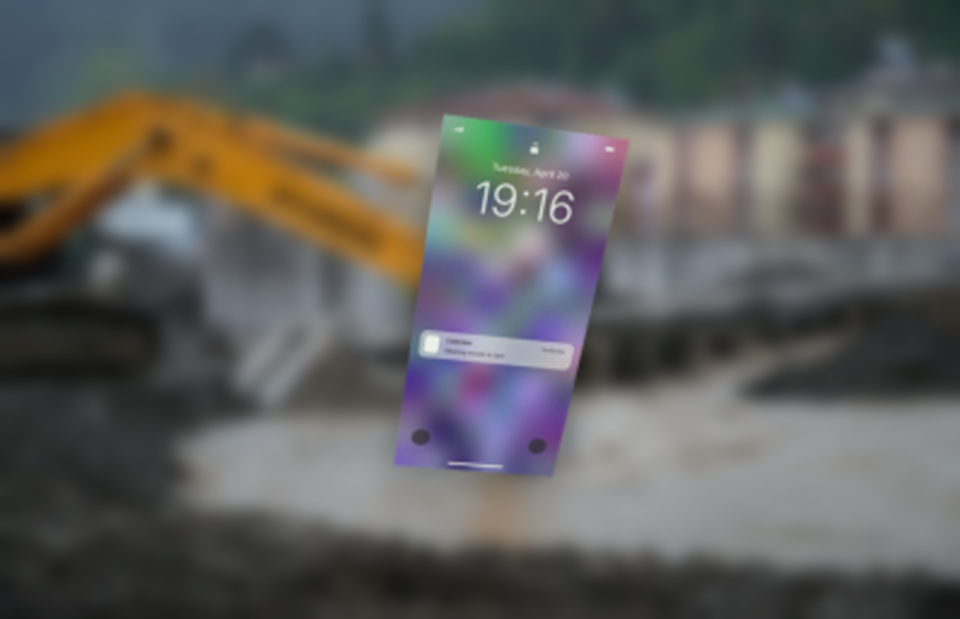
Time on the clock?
19:16
